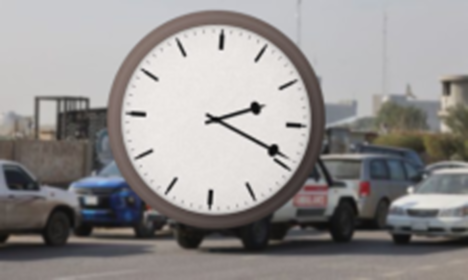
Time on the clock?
2:19
